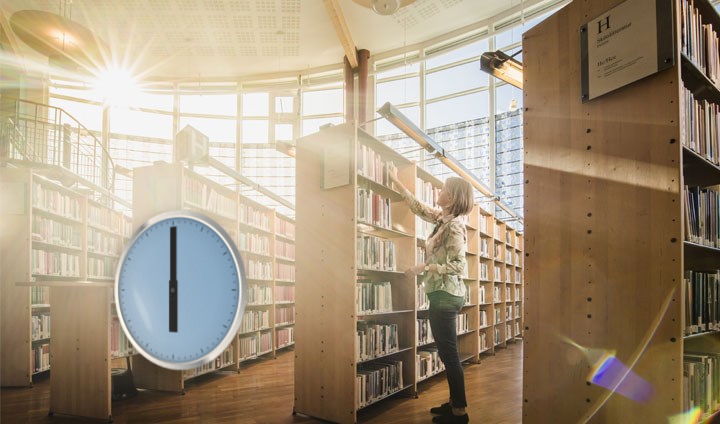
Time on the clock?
6:00
